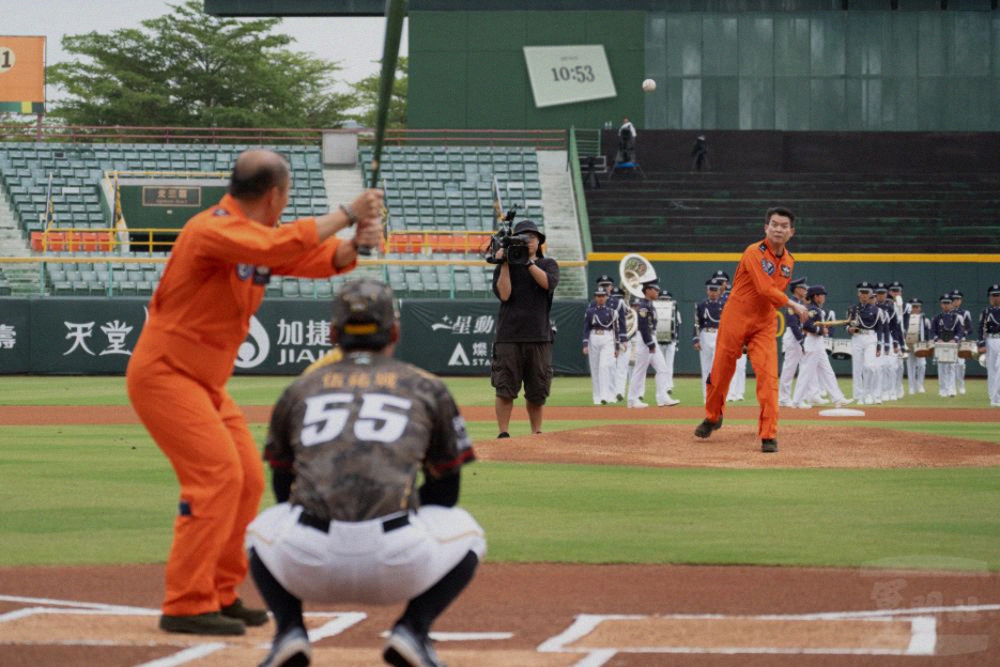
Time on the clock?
10:53
